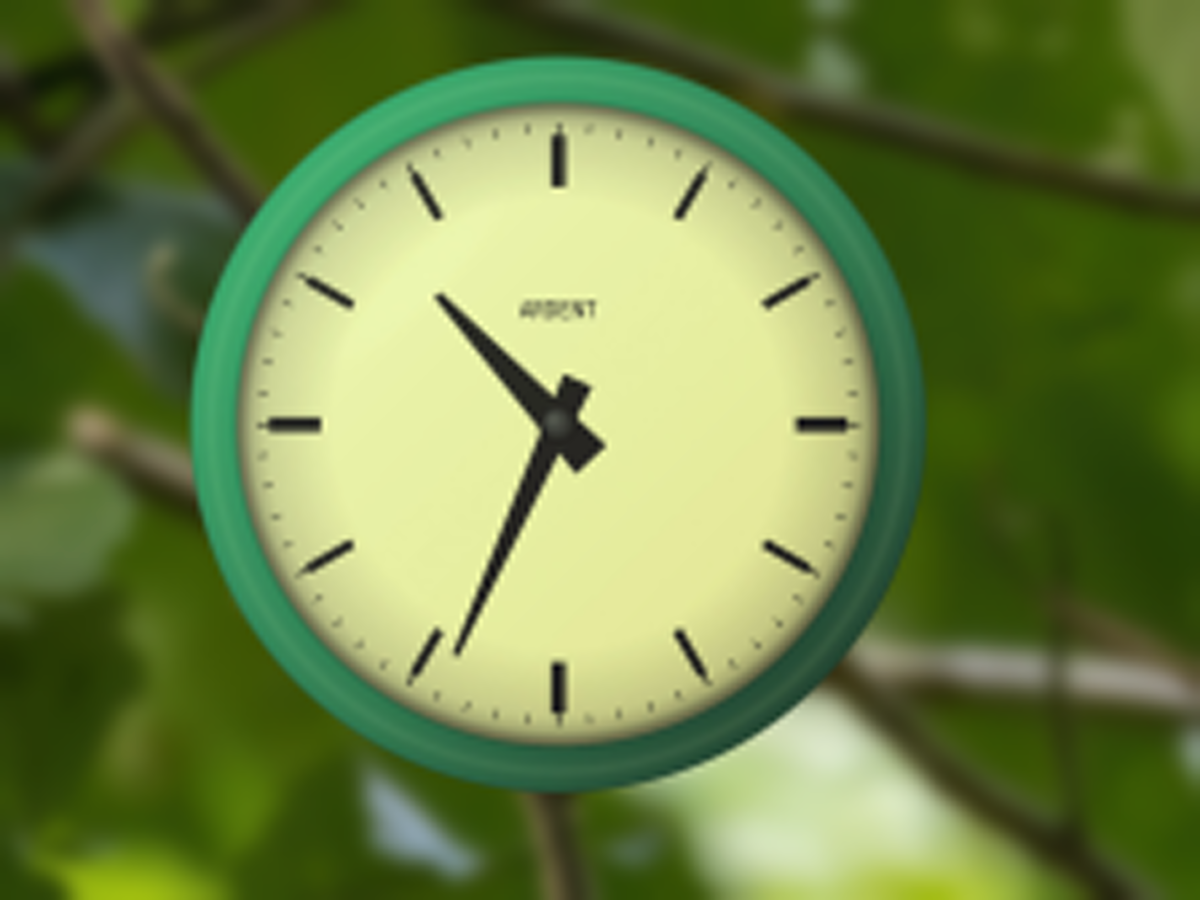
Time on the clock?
10:34
